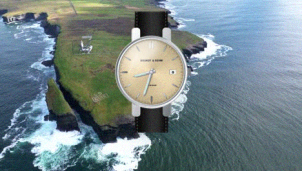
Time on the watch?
8:33
